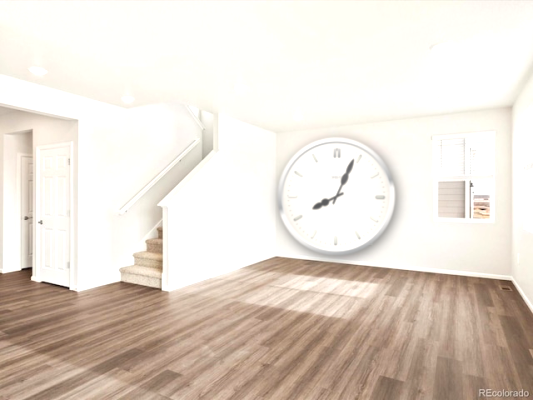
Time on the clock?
8:04
